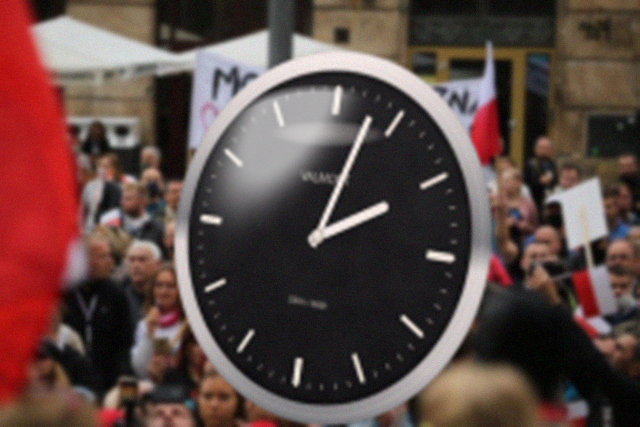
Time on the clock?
2:03
